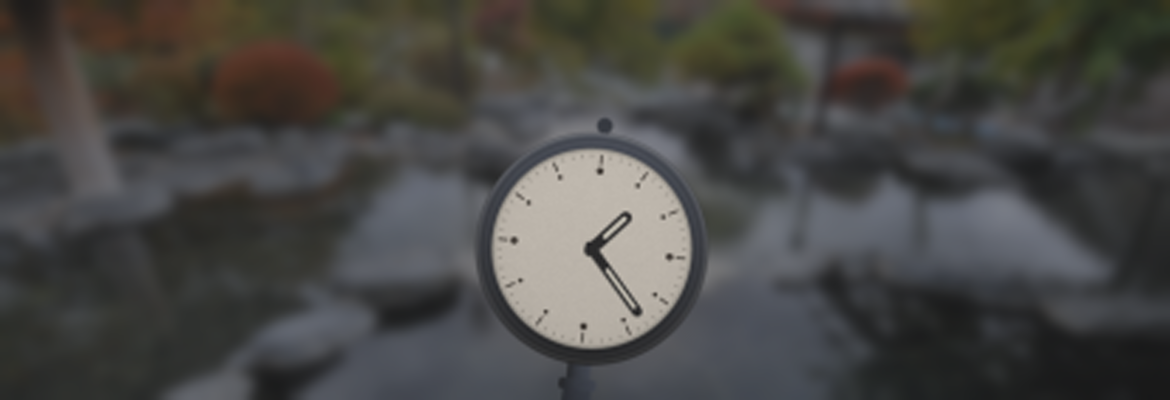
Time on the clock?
1:23
